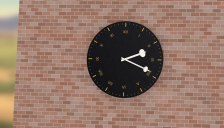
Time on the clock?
2:19
